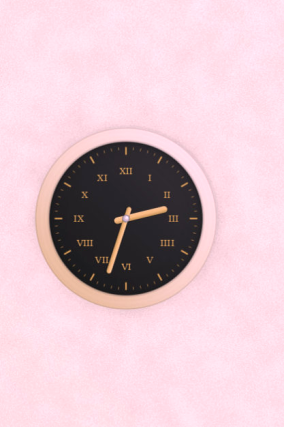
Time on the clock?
2:33
